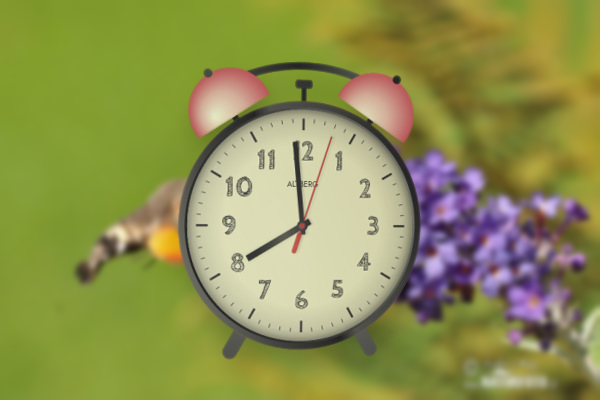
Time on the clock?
7:59:03
